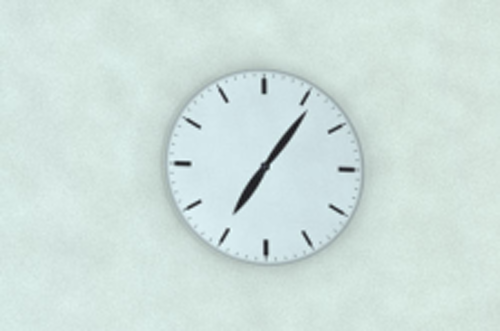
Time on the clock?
7:06
